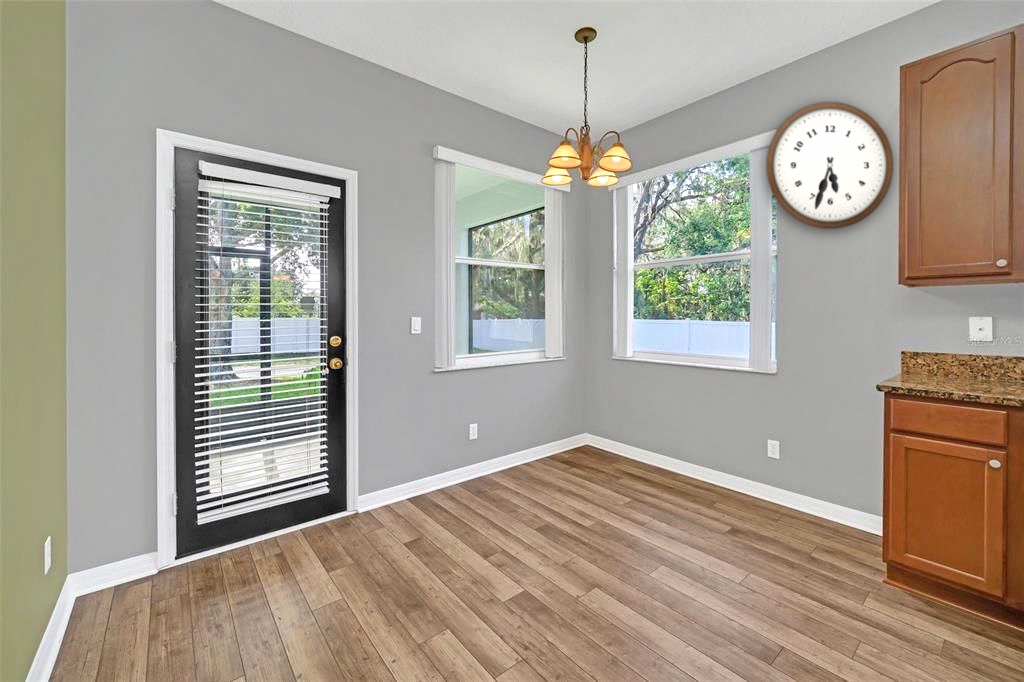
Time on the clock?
5:33
